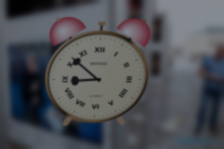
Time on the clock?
8:52
